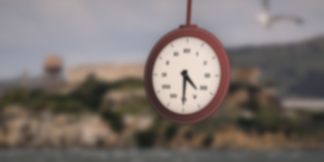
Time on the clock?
4:30
